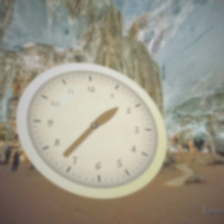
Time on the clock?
1:37
